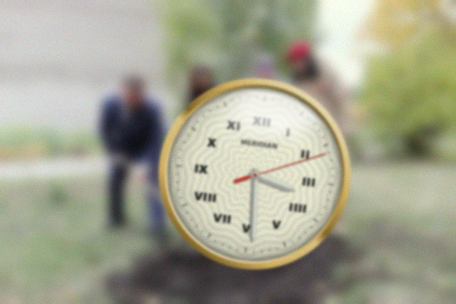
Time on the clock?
3:29:11
